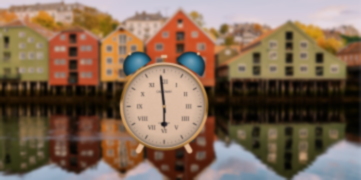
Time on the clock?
5:59
